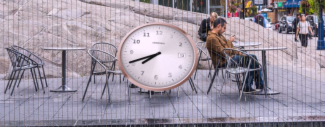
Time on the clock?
7:41
